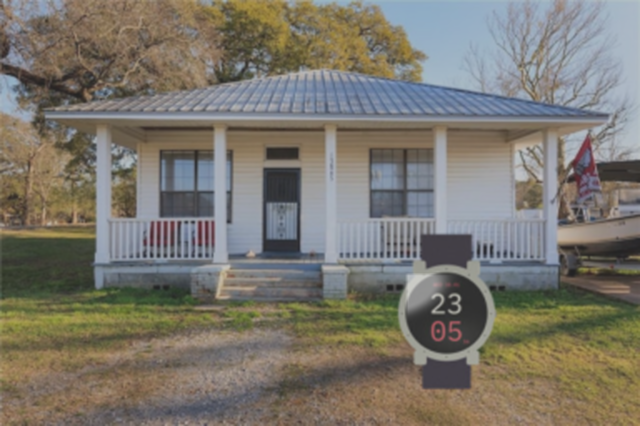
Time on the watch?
23:05
